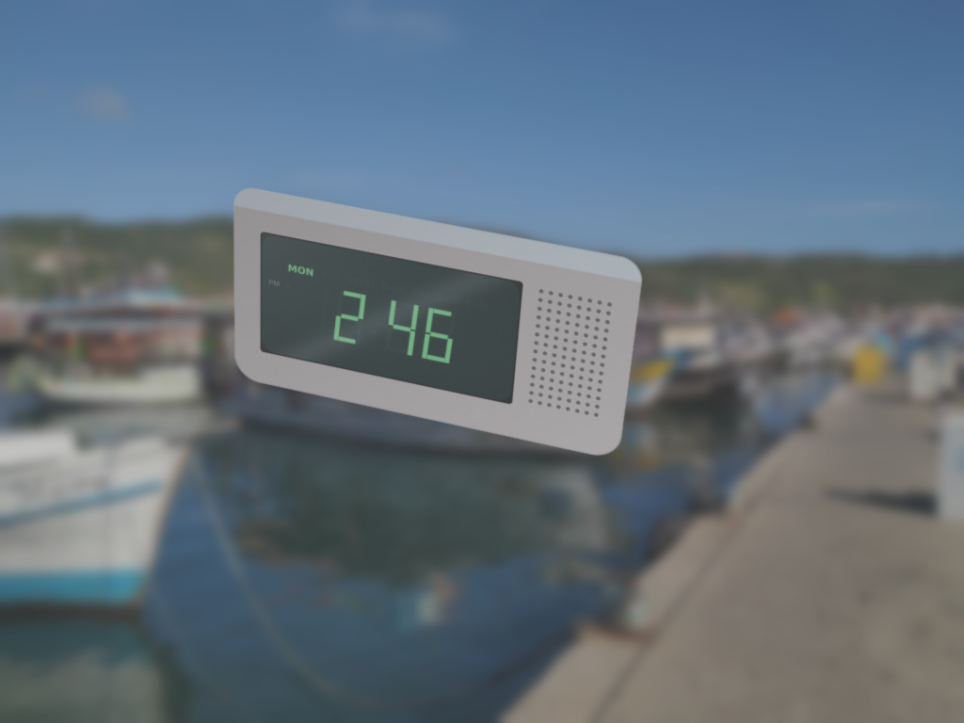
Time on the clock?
2:46
